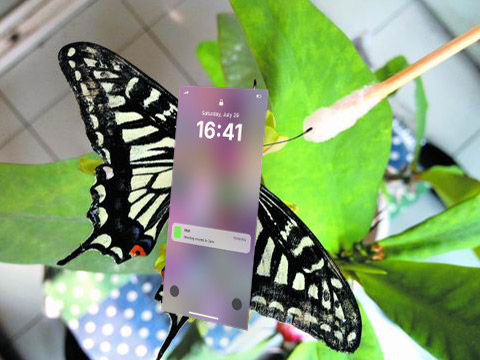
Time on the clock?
16:41
